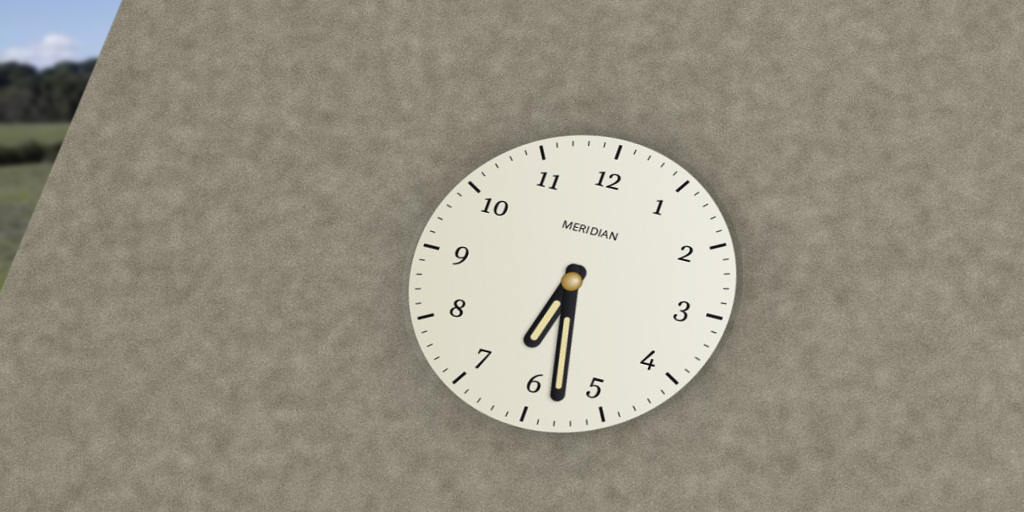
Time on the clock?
6:28
